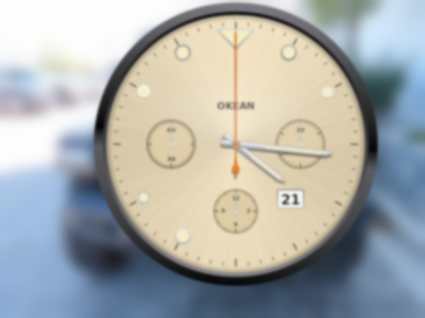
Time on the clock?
4:16
